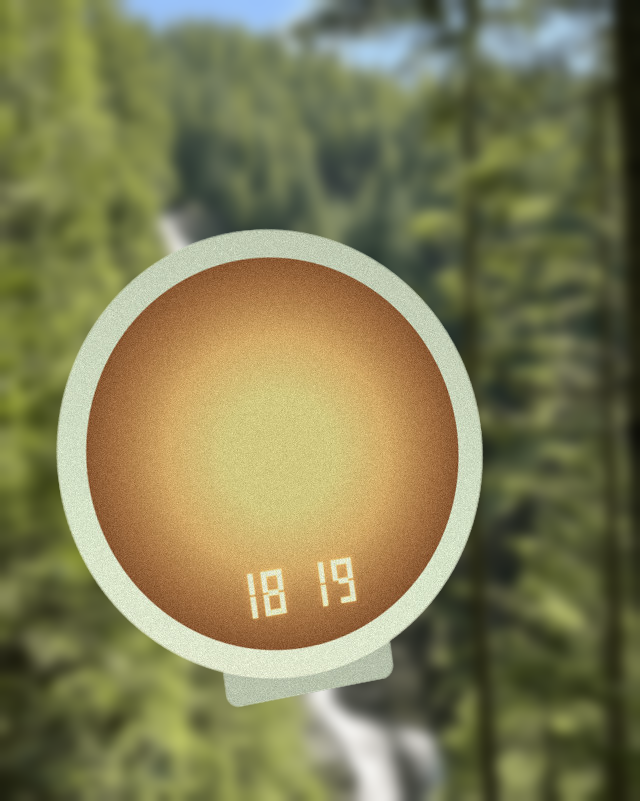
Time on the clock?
18:19
